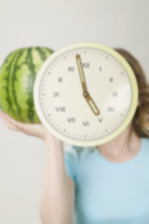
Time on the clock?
4:58
